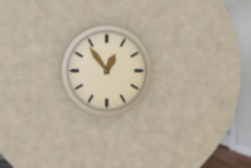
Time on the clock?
12:54
